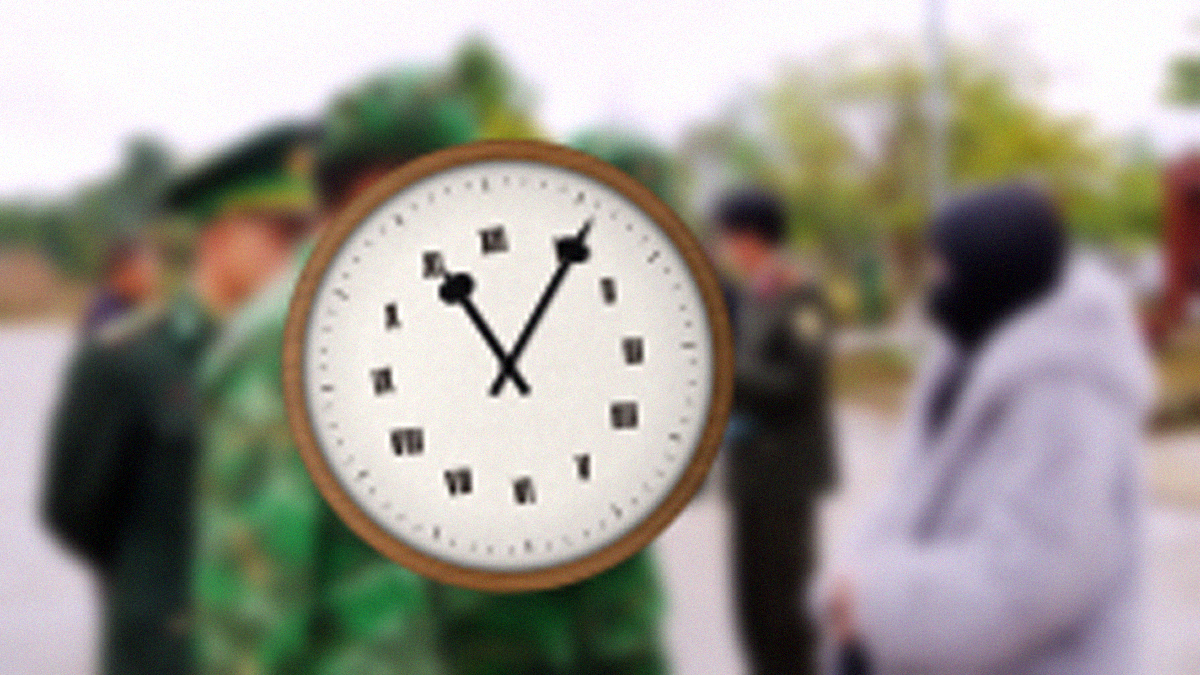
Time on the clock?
11:06
